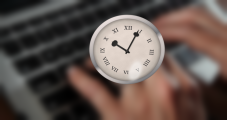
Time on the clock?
10:04
